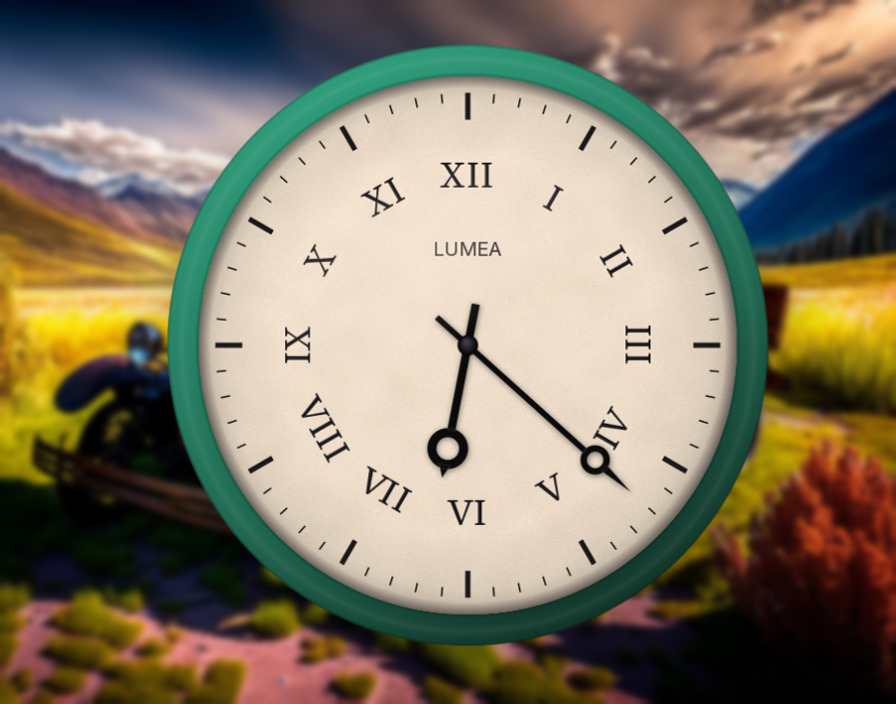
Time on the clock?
6:22
